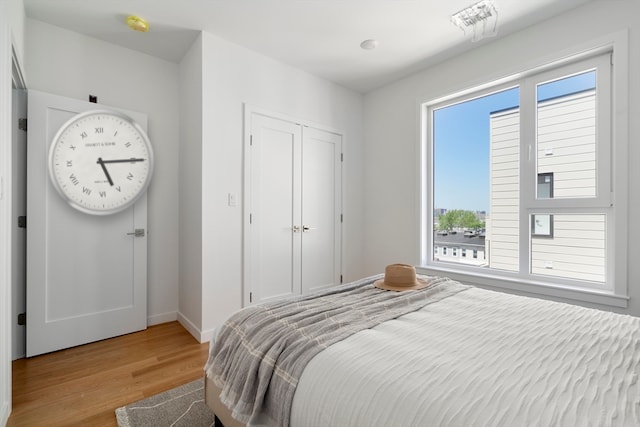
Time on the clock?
5:15
